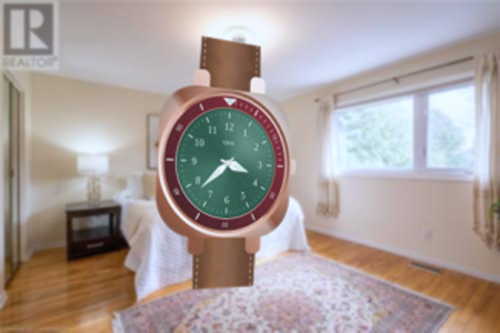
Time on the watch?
3:38
